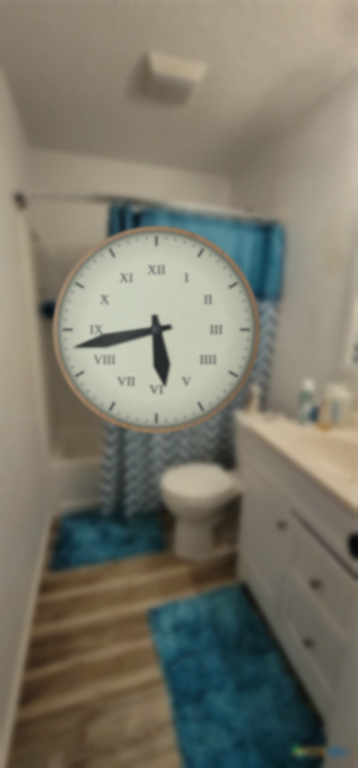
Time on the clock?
5:43
